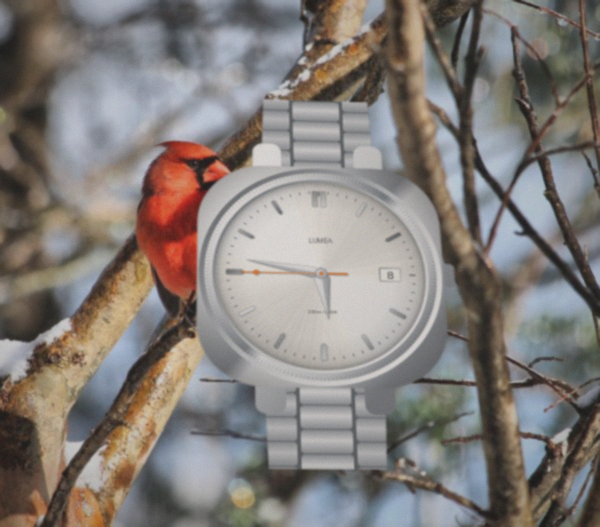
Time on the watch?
5:46:45
